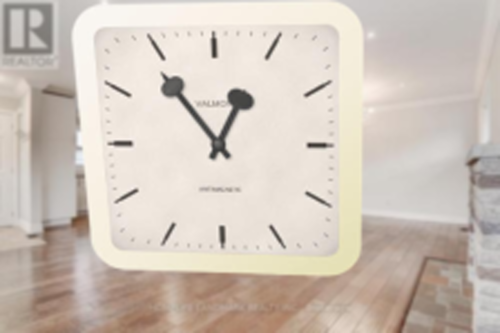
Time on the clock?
12:54
